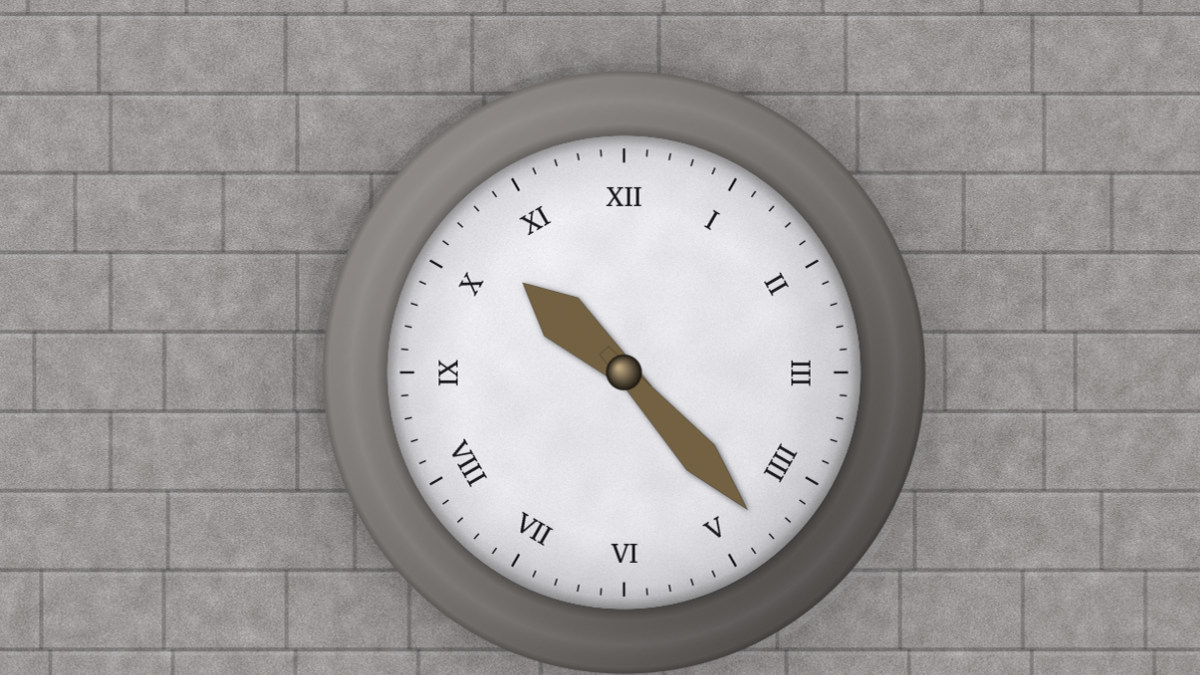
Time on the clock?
10:23
